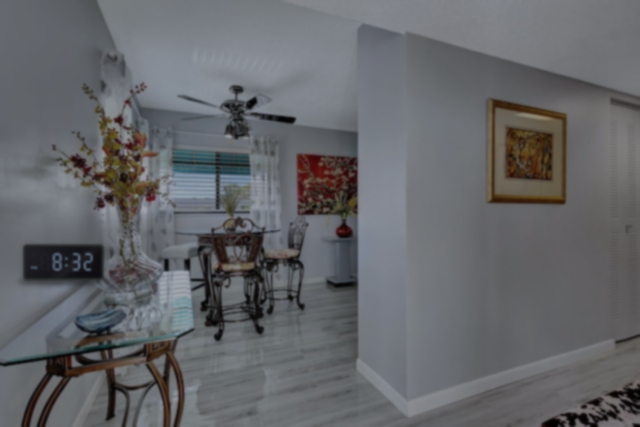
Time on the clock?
8:32
